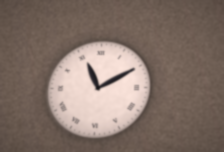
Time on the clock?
11:10
